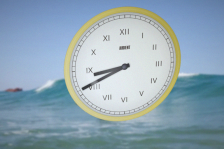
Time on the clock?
8:41
